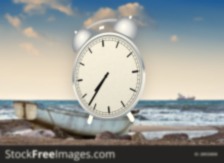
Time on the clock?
7:37
